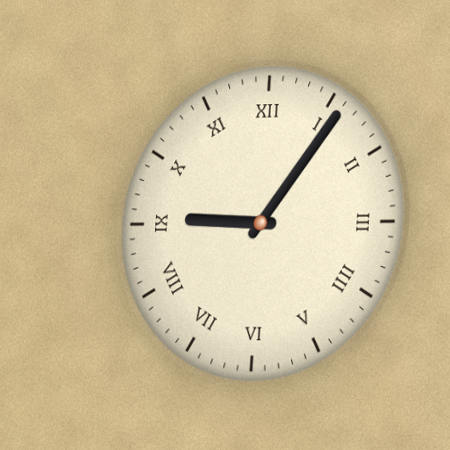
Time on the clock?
9:06
